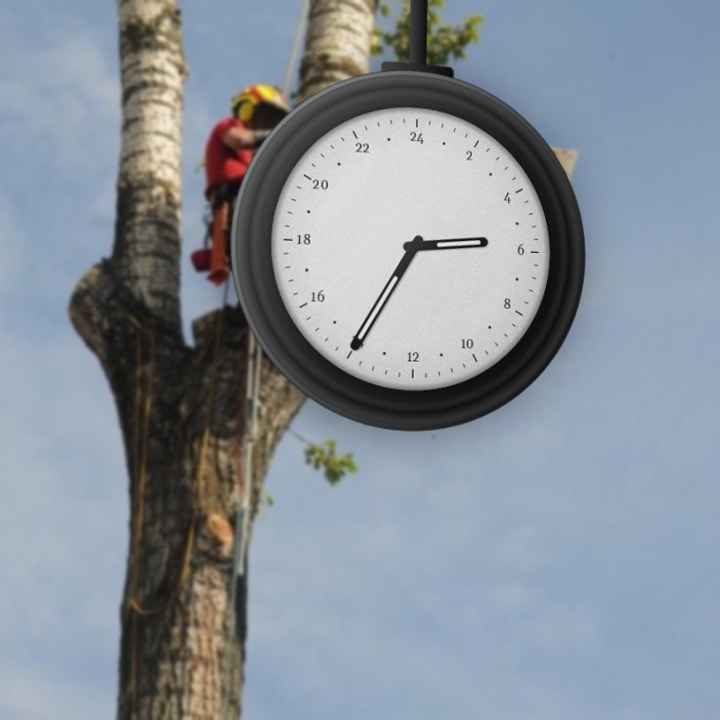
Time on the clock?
5:35
